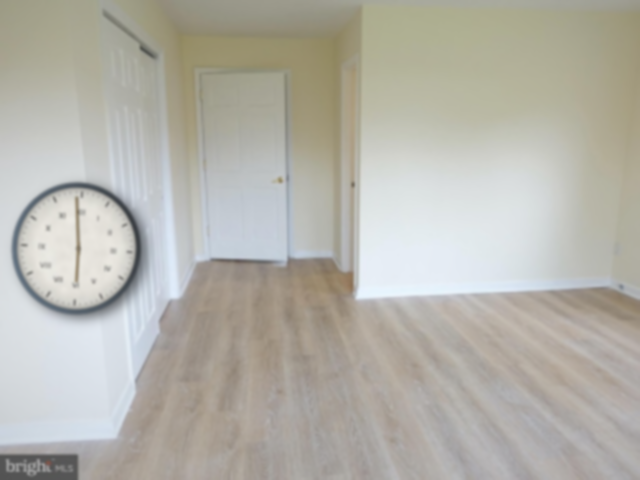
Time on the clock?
5:59
